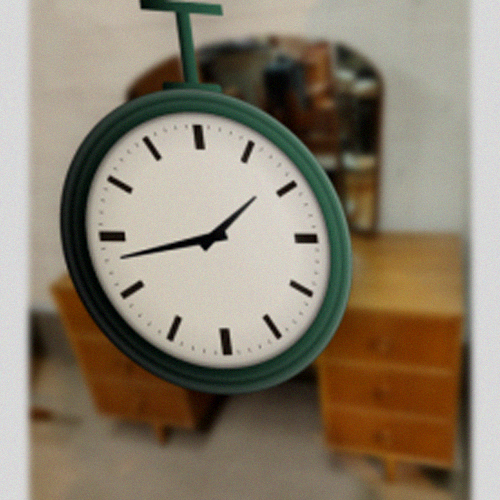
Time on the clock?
1:43
